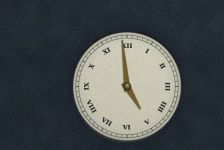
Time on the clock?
4:59
